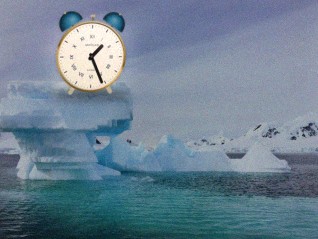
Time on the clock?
1:26
